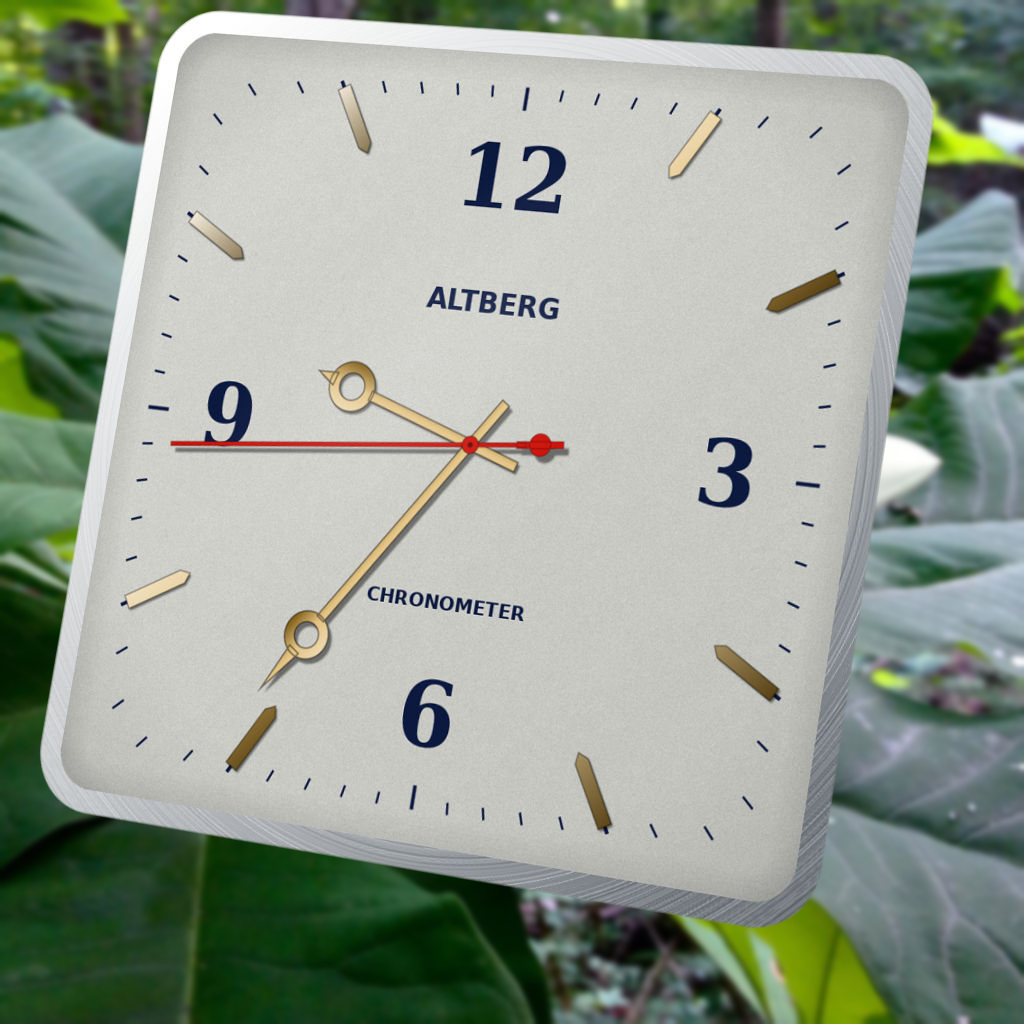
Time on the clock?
9:35:44
